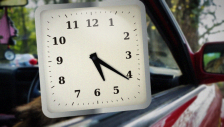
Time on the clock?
5:21
